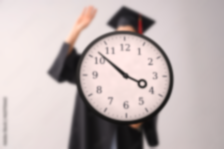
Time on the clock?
3:52
